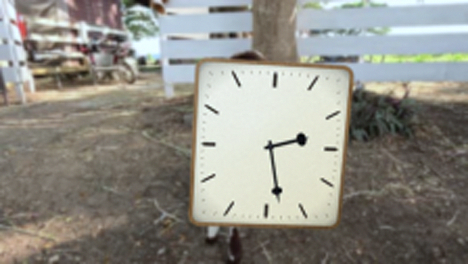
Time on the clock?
2:28
